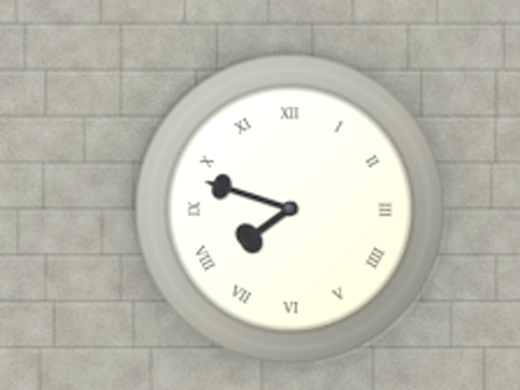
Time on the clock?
7:48
